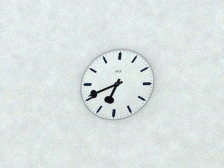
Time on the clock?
6:41
